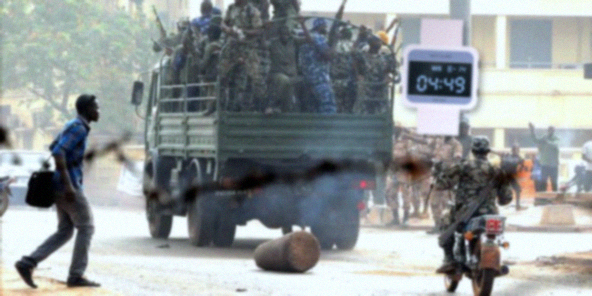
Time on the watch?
4:49
